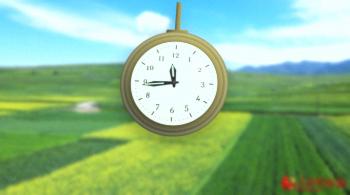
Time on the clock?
11:44
